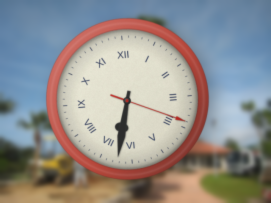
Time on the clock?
6:32:19
